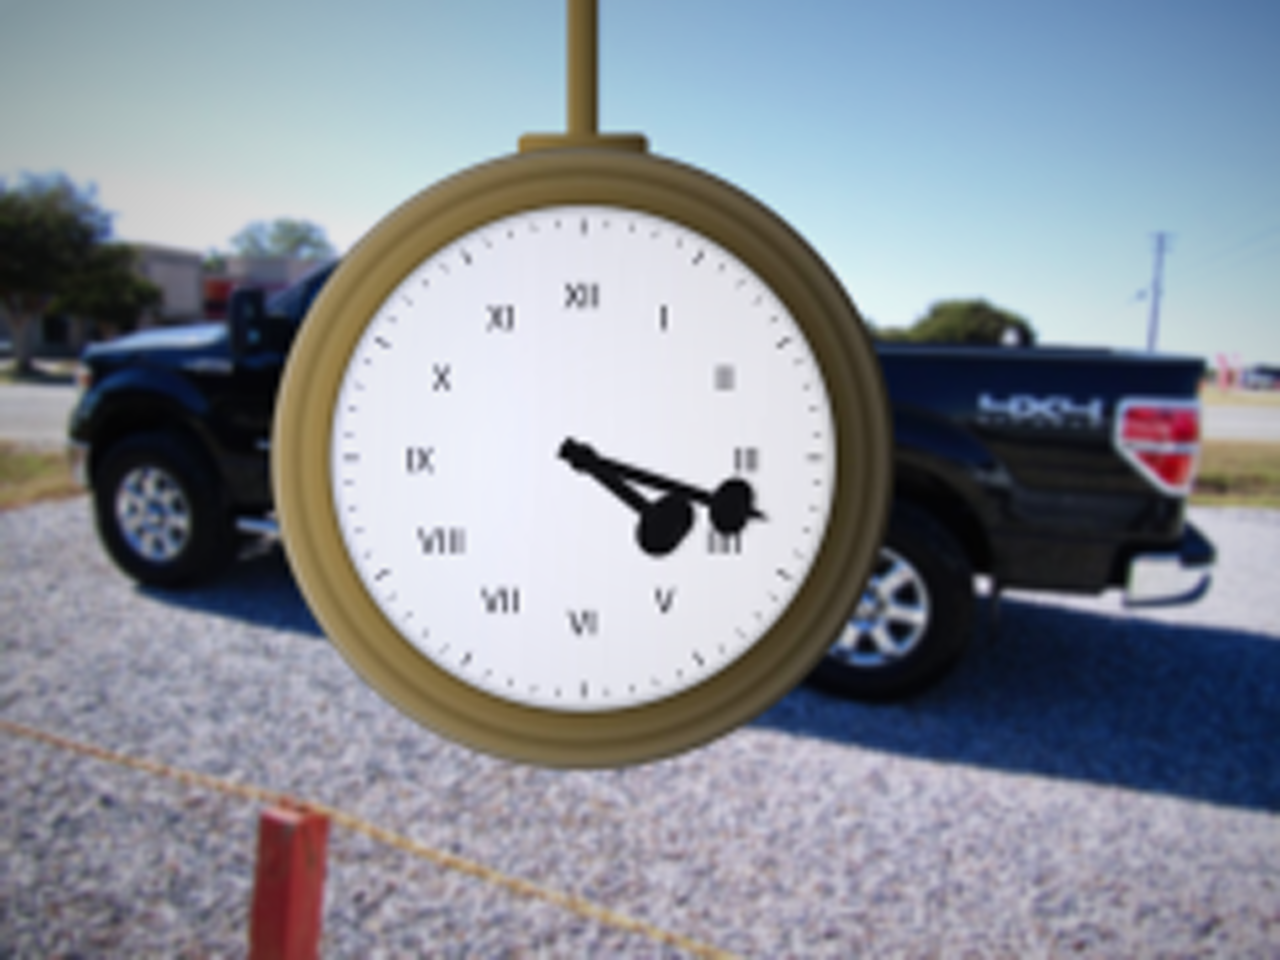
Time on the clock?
4:18
